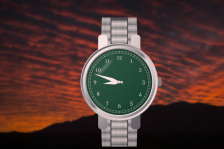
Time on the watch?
8:48
